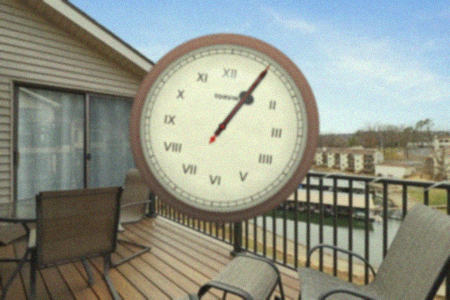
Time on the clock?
1:05:05
